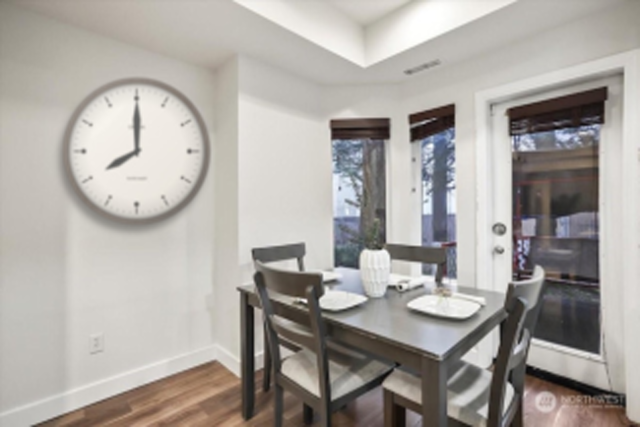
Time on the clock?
8:00
